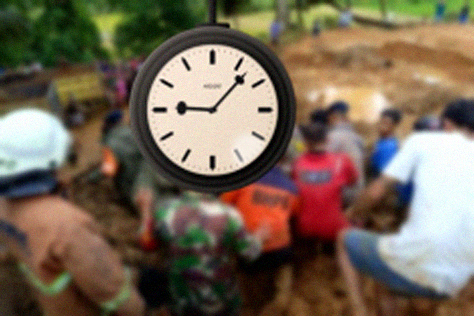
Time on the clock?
9:07
